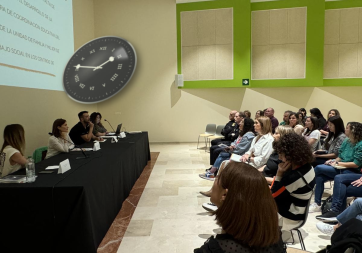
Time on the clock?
1:46
